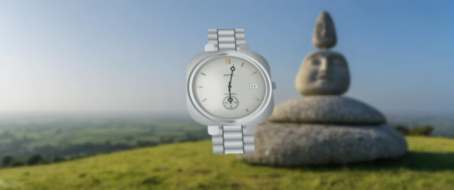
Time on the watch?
6:02
